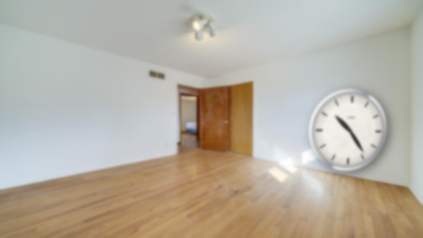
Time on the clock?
10:24
